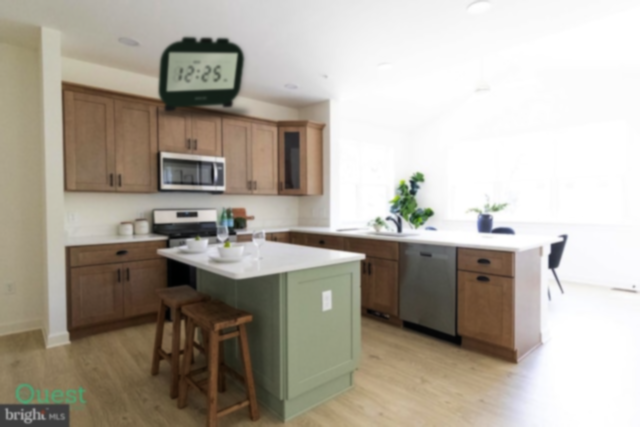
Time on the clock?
12:25
